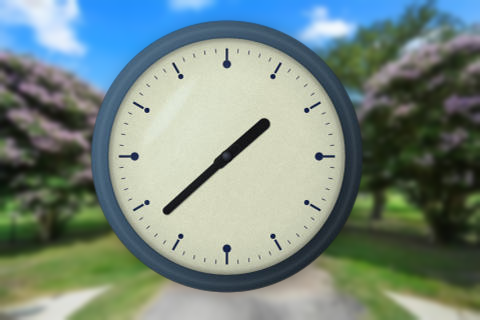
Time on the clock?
1:38
